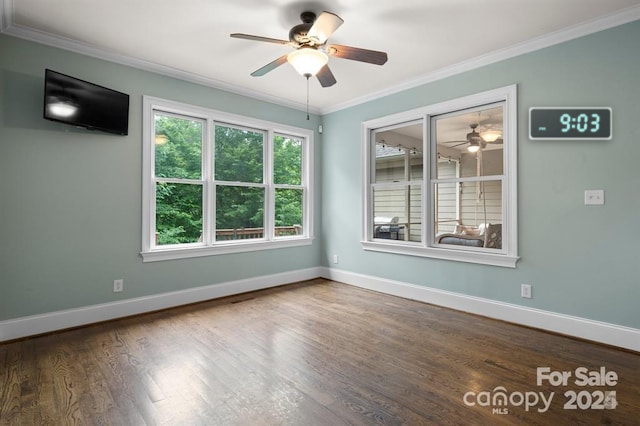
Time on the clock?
9:03
